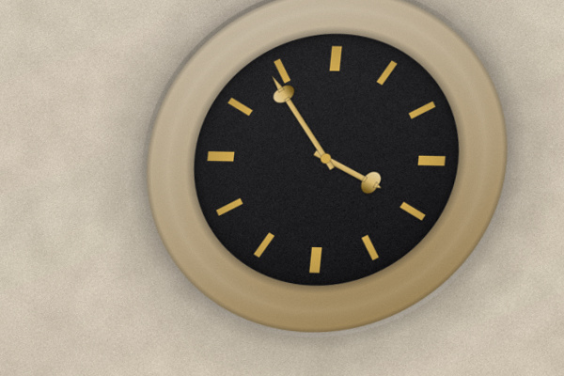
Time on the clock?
3:54
